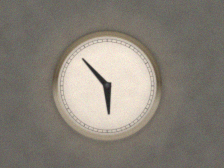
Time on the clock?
5:53
